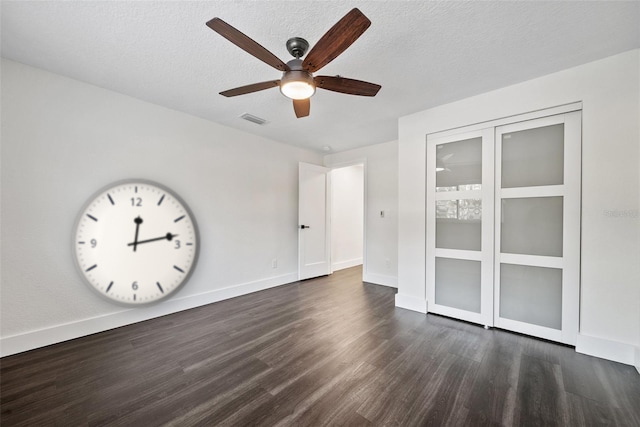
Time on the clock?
12:13
